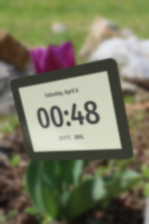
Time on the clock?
0:48
